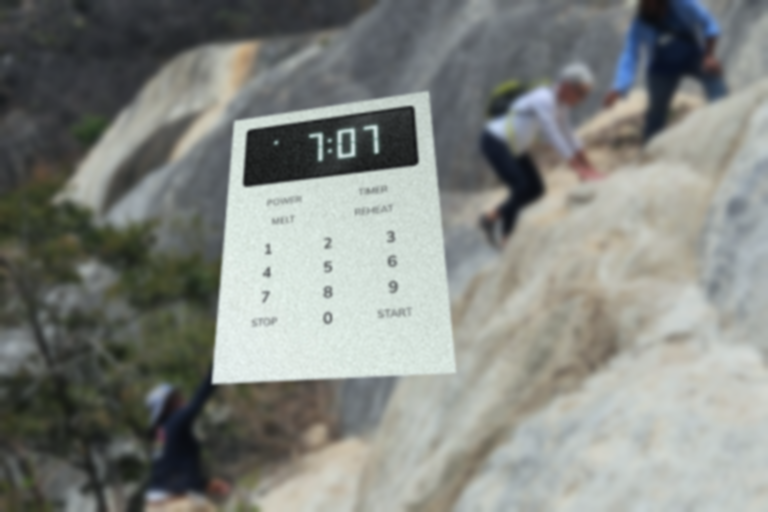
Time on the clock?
7:07
